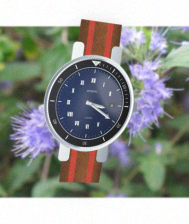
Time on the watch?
3:20
